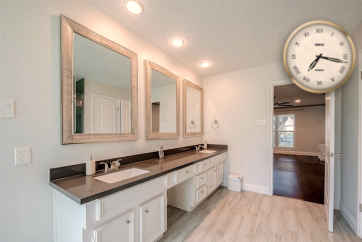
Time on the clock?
7:17
